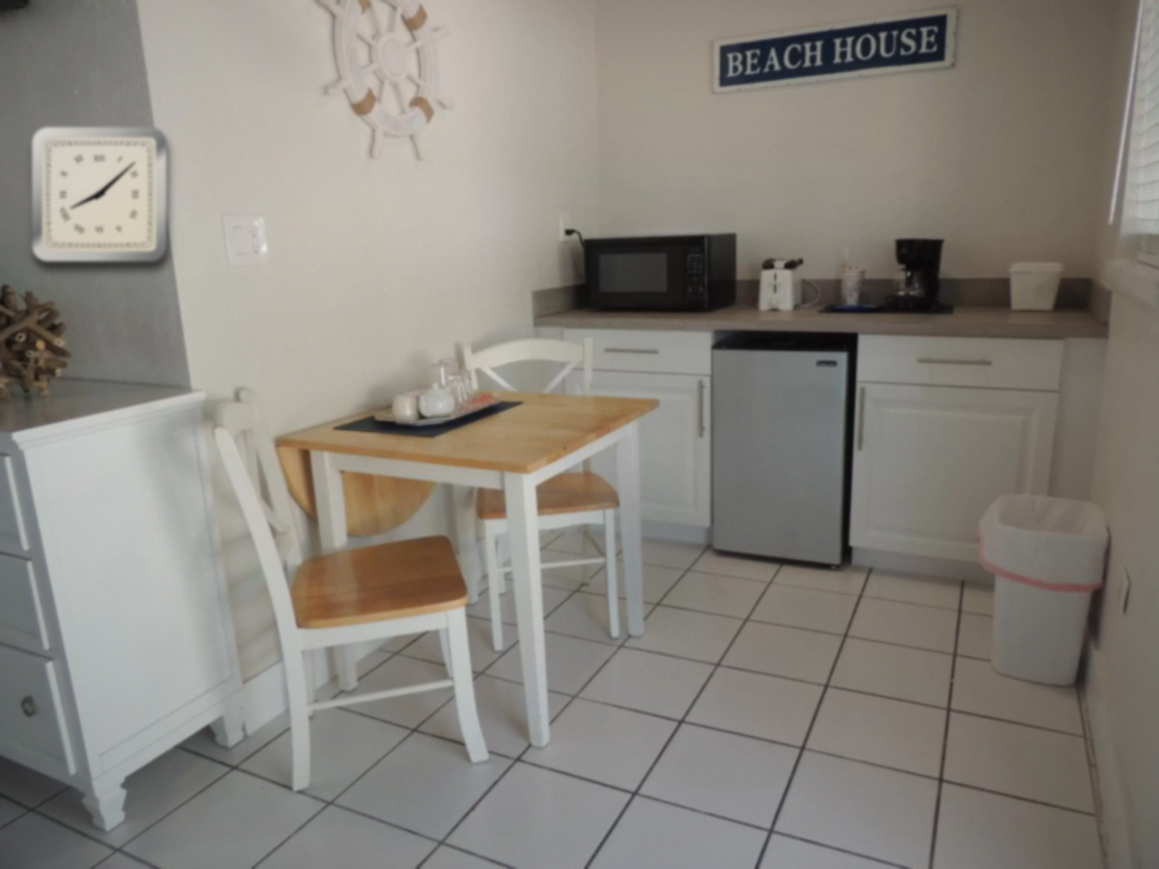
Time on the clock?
8:08
